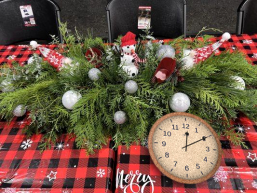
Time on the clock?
12:10
